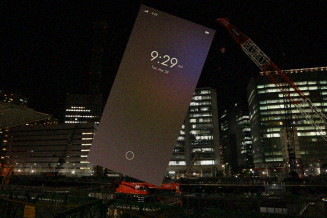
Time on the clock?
9:29
